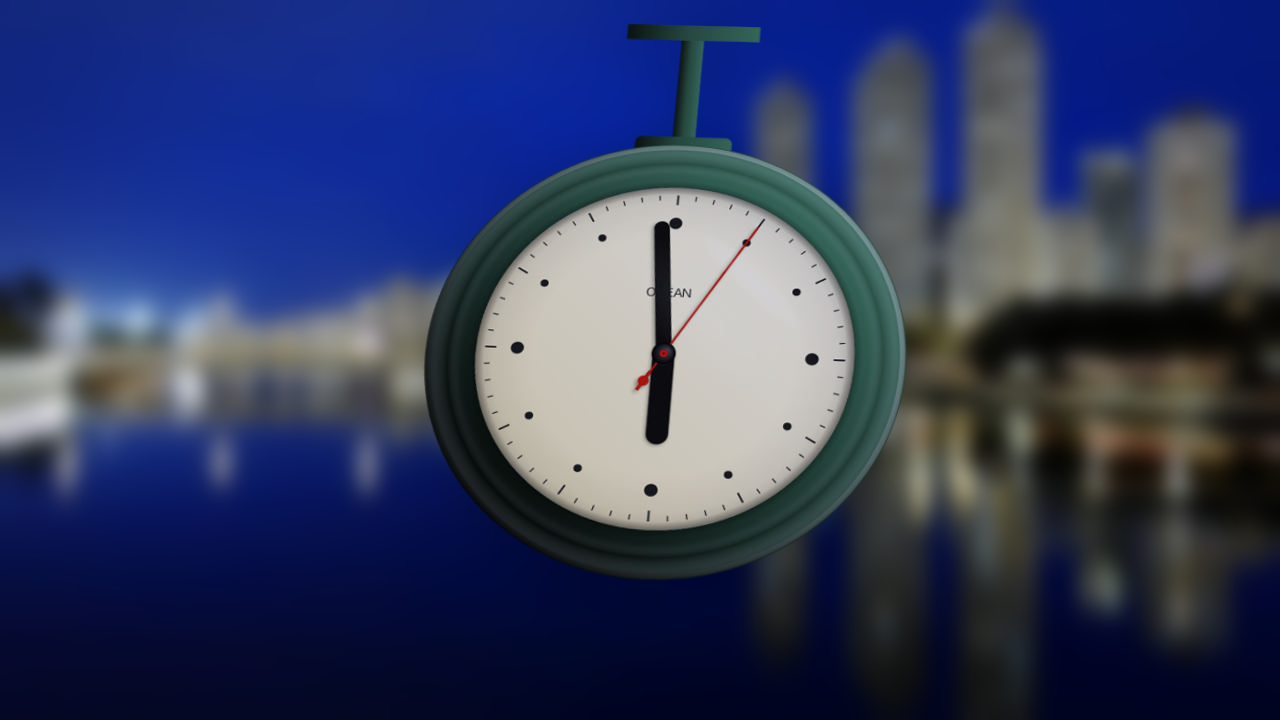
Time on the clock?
5:59:05
